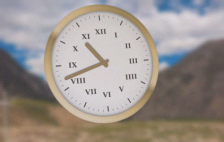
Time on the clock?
10:42
